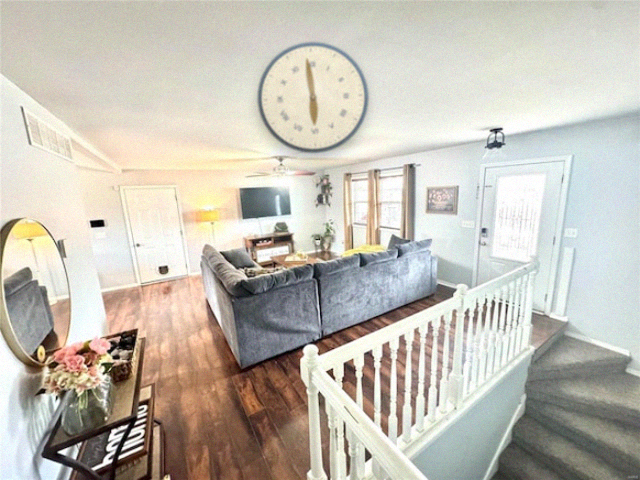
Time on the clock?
5:59
